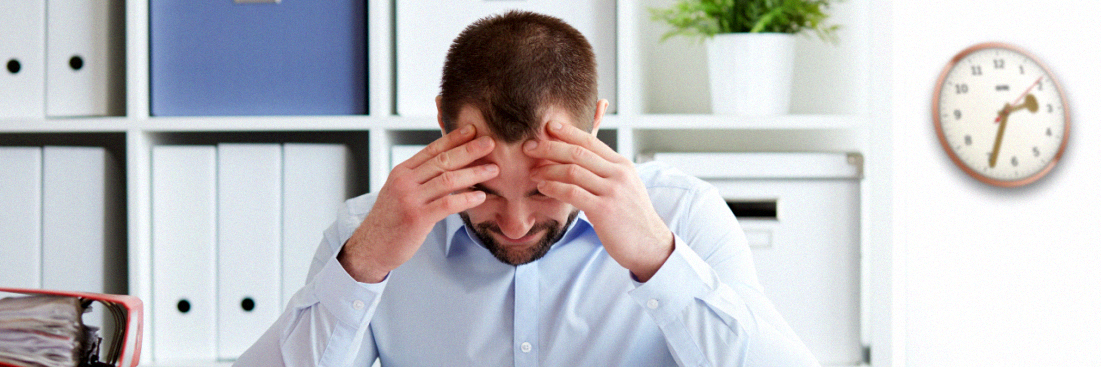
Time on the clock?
2:34:09
